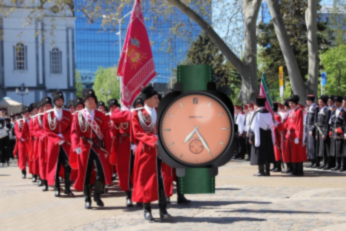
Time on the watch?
7:25
